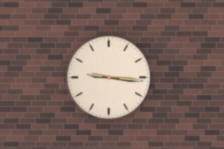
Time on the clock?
9:16
